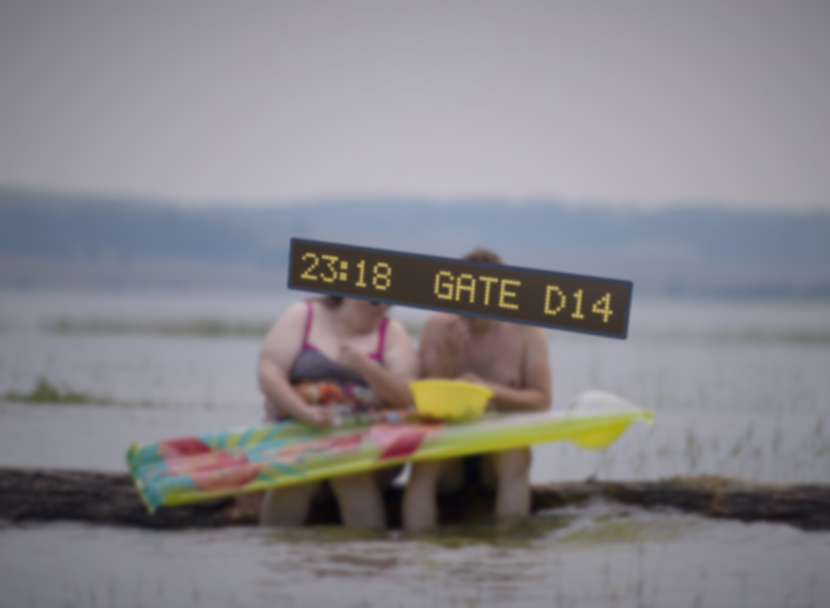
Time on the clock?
23:18
